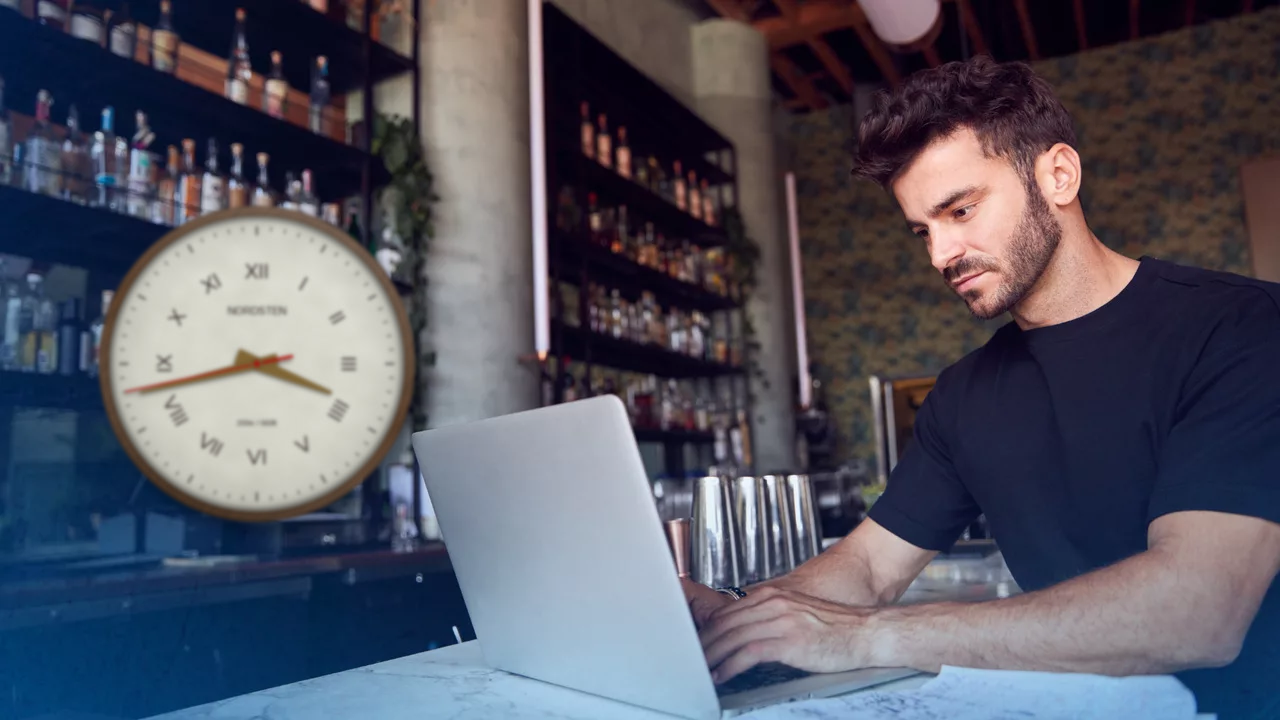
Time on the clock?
3:42:43
